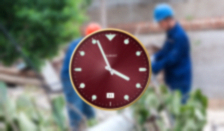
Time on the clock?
3:56
